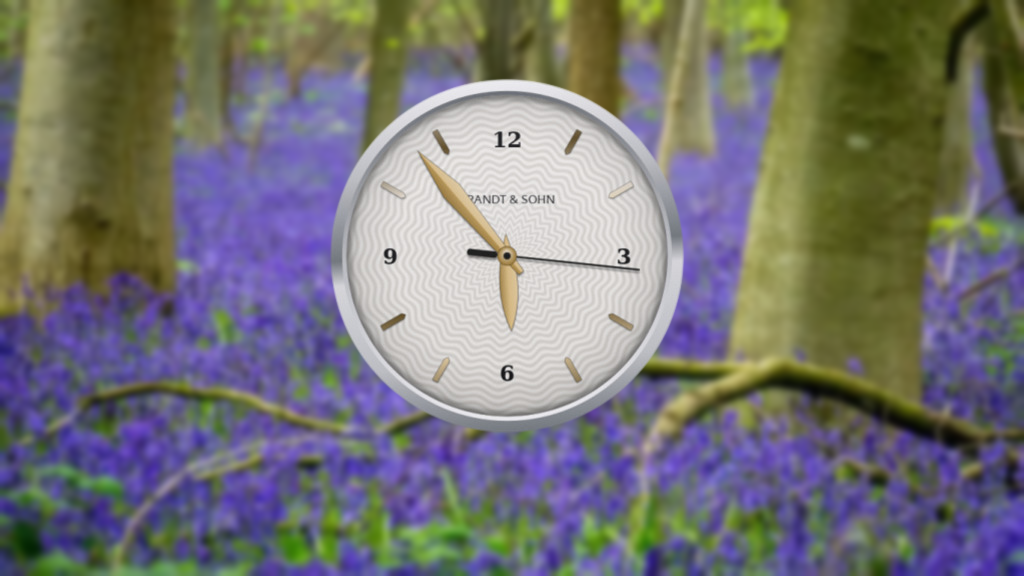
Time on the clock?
5:53:16
